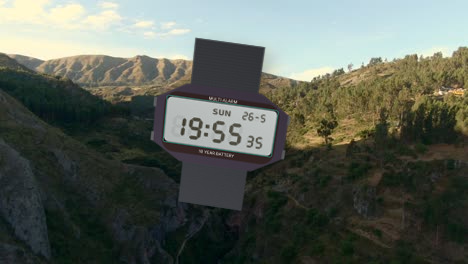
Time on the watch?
19:55:35
